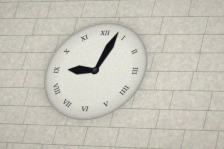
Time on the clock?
9:03
